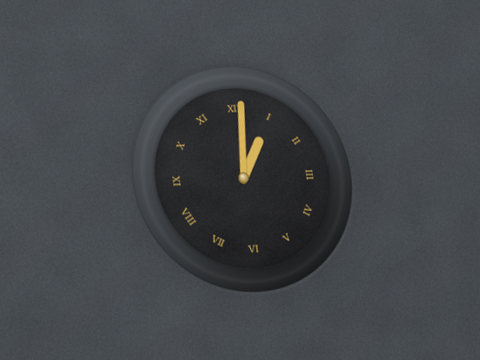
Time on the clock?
1:01
